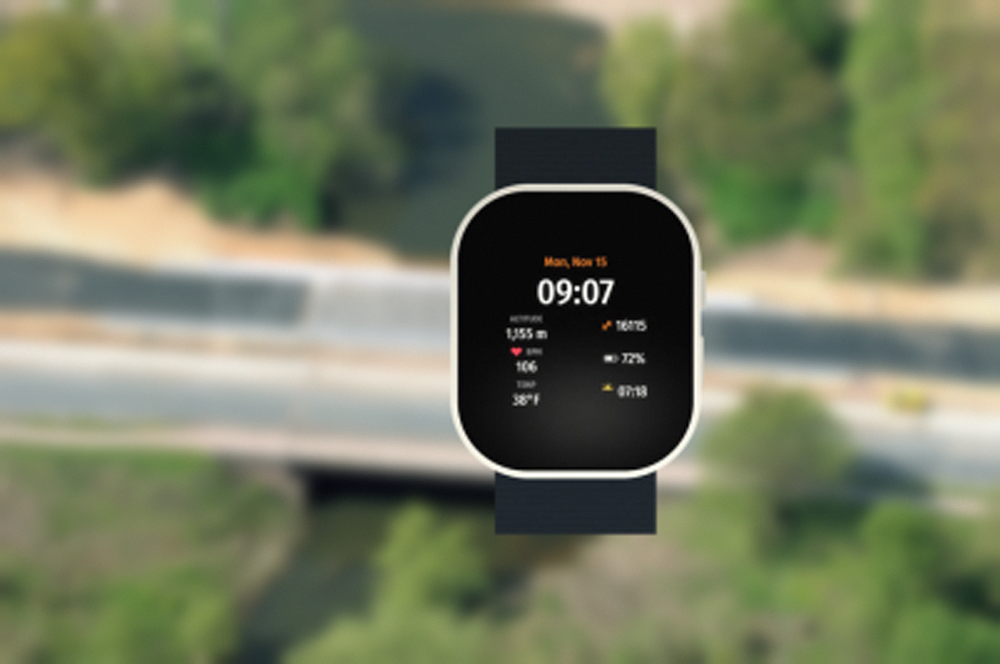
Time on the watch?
9:07
